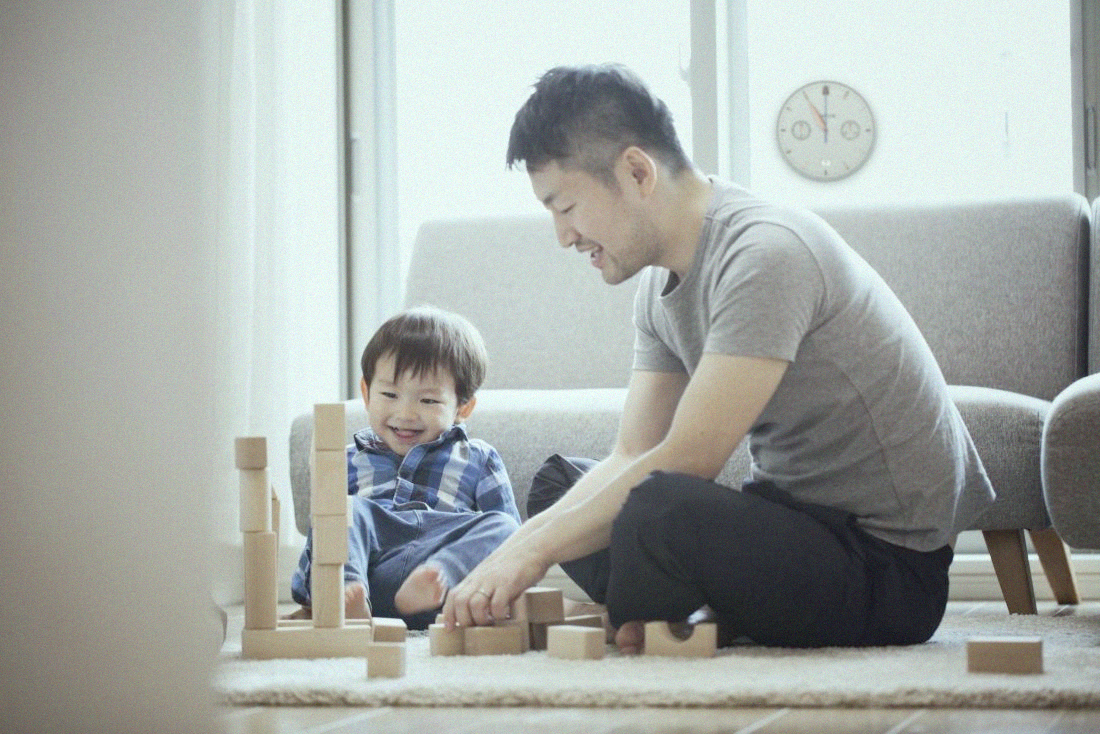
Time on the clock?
10:55
